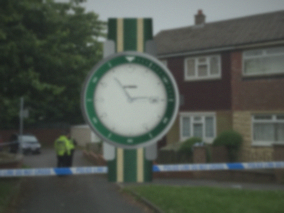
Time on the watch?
2:54
